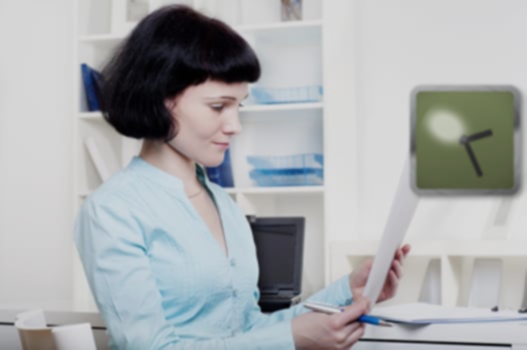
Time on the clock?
2:26
